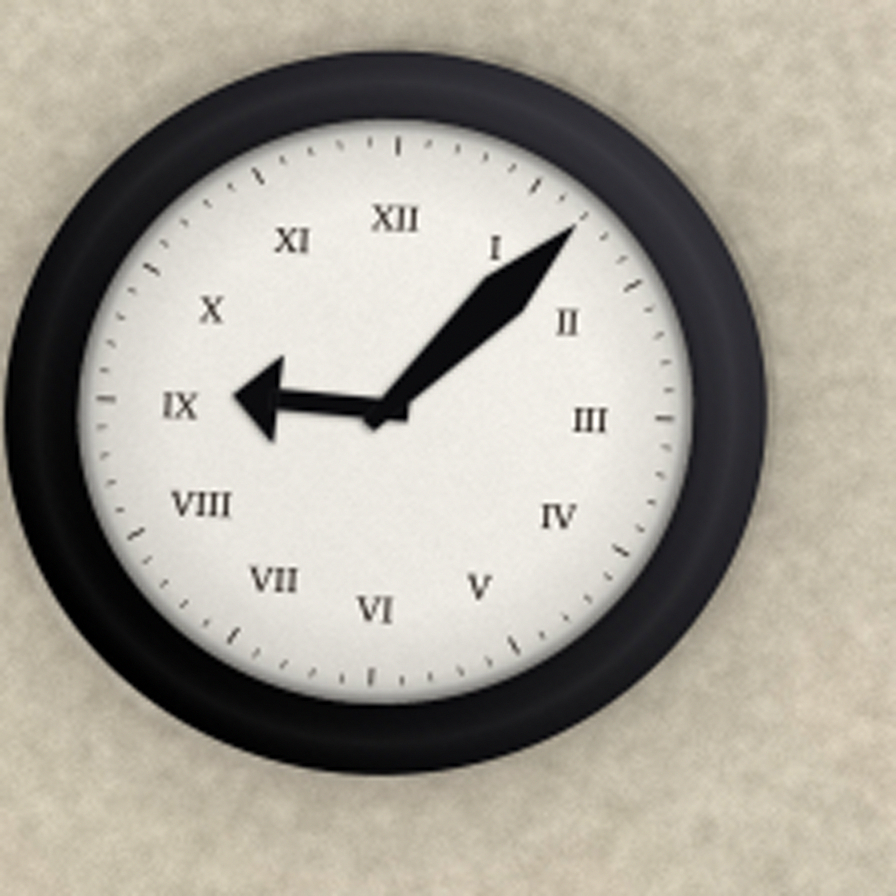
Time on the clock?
9:07
